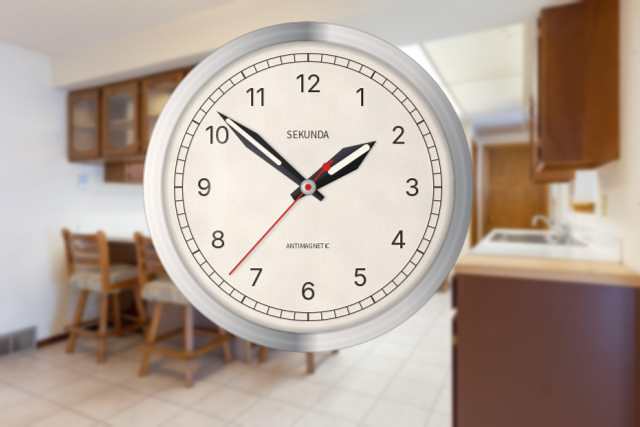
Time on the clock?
1:51:37
